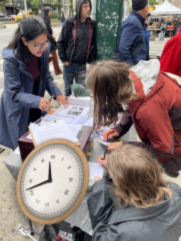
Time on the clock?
11:42
